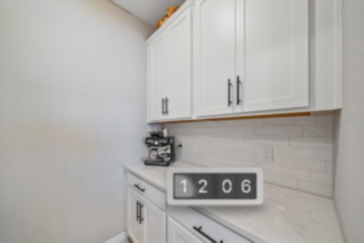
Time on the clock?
12:06
